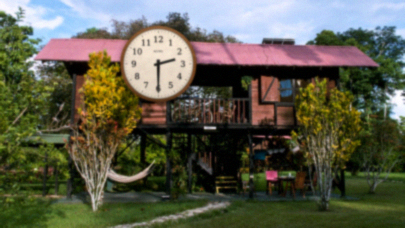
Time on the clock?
2:30
